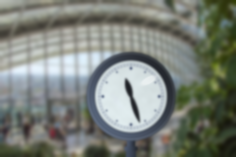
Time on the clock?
11:27
